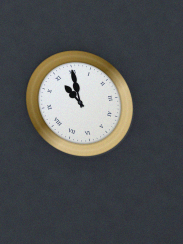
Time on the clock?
11:00
